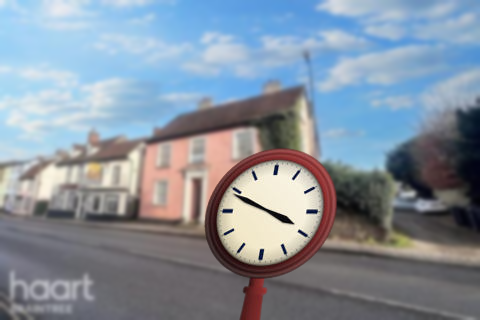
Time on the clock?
3:49
